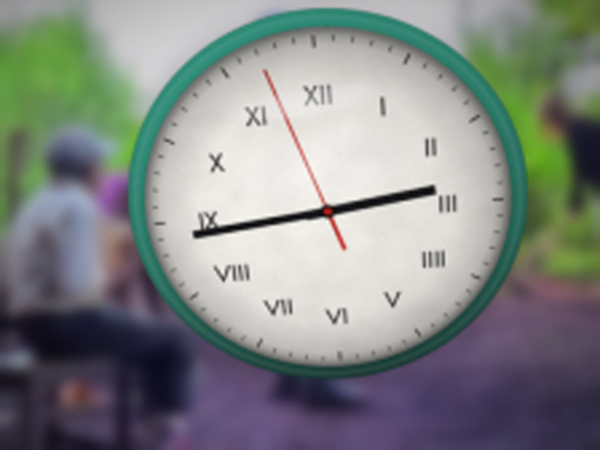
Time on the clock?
2:43:57
